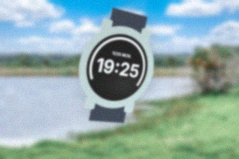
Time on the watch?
19:25
